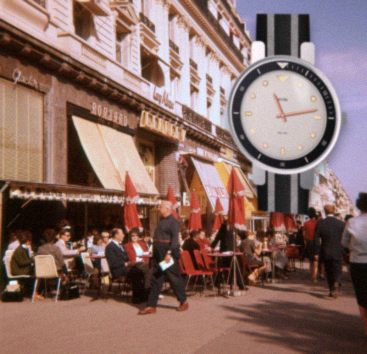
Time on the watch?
11:13
